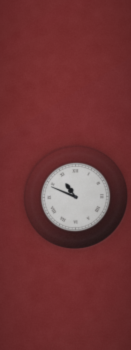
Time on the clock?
10:49
